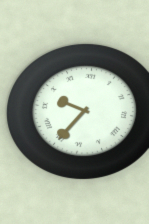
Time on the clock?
9:35
